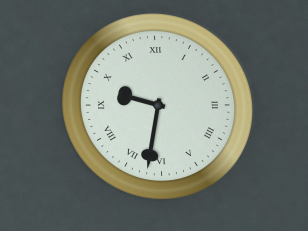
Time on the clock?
9:32
